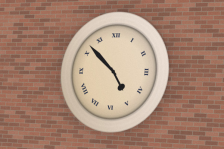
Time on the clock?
4:52
